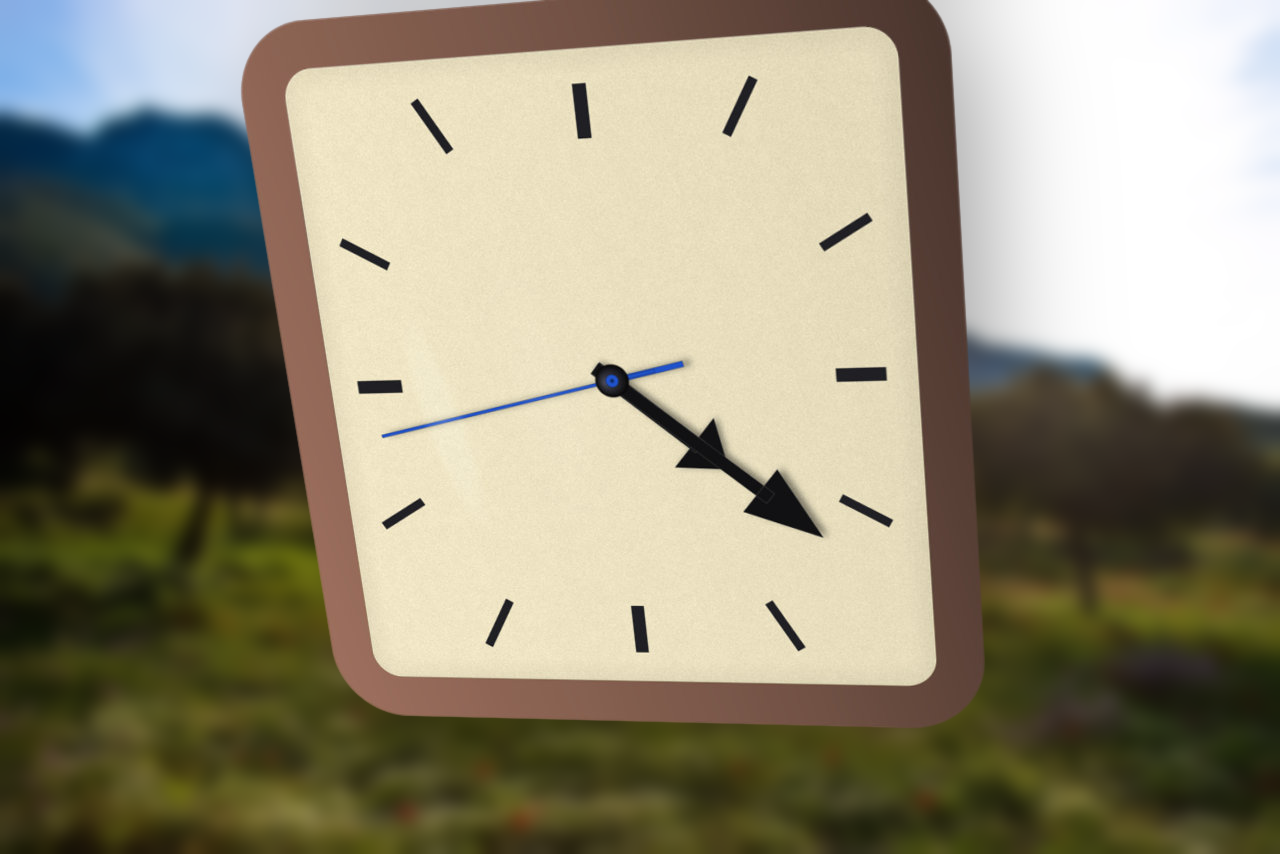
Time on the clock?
4:21:43
